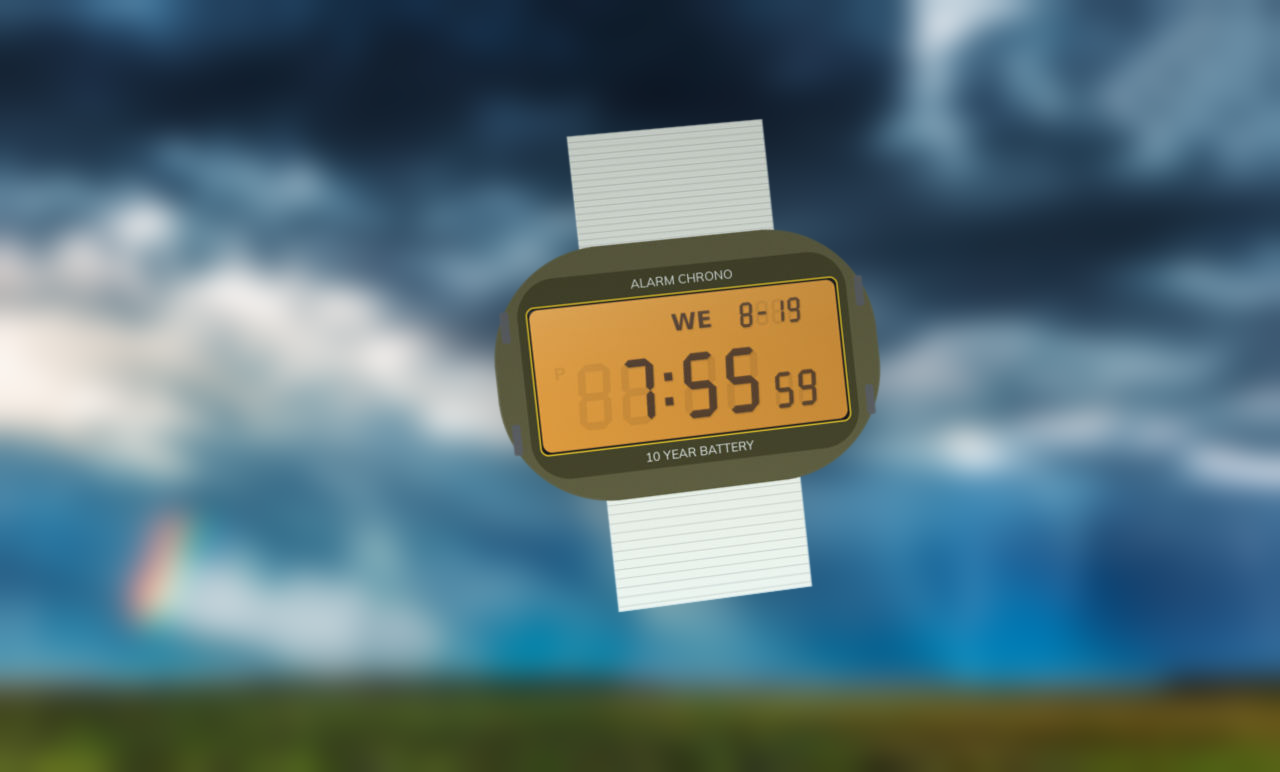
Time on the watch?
7:55:59
